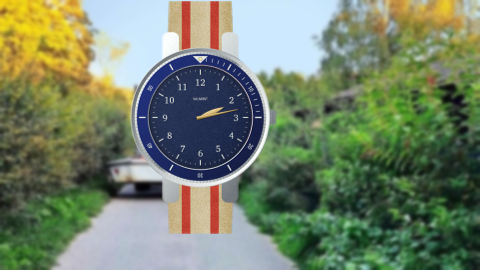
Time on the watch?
2:13
